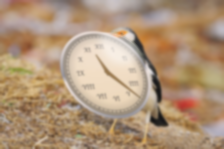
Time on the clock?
11:23
